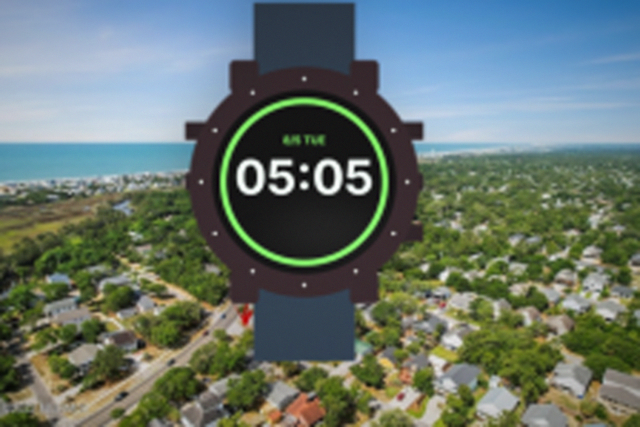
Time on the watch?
5:05
